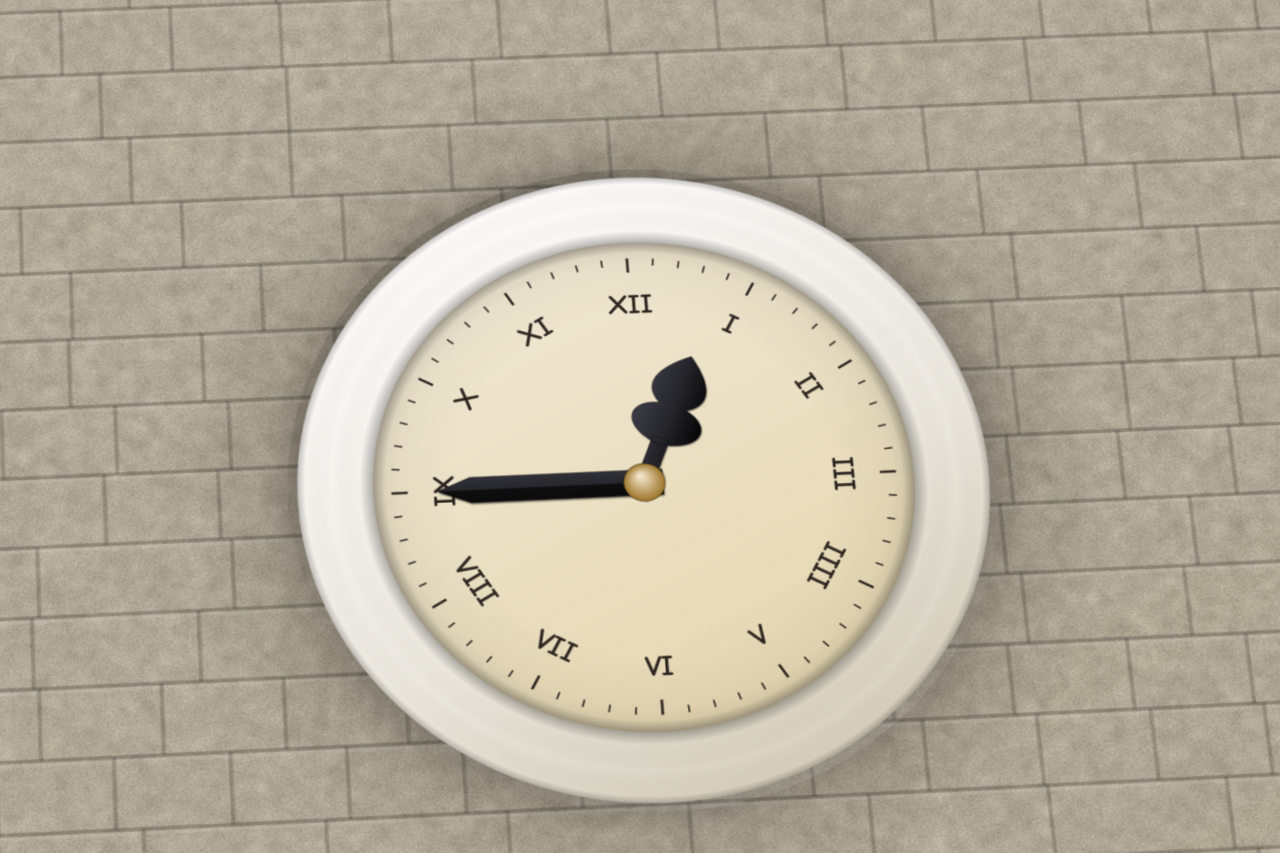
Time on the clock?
12:45
